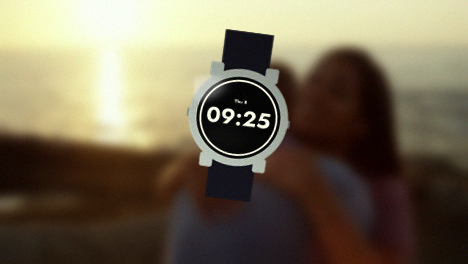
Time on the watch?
9:25
